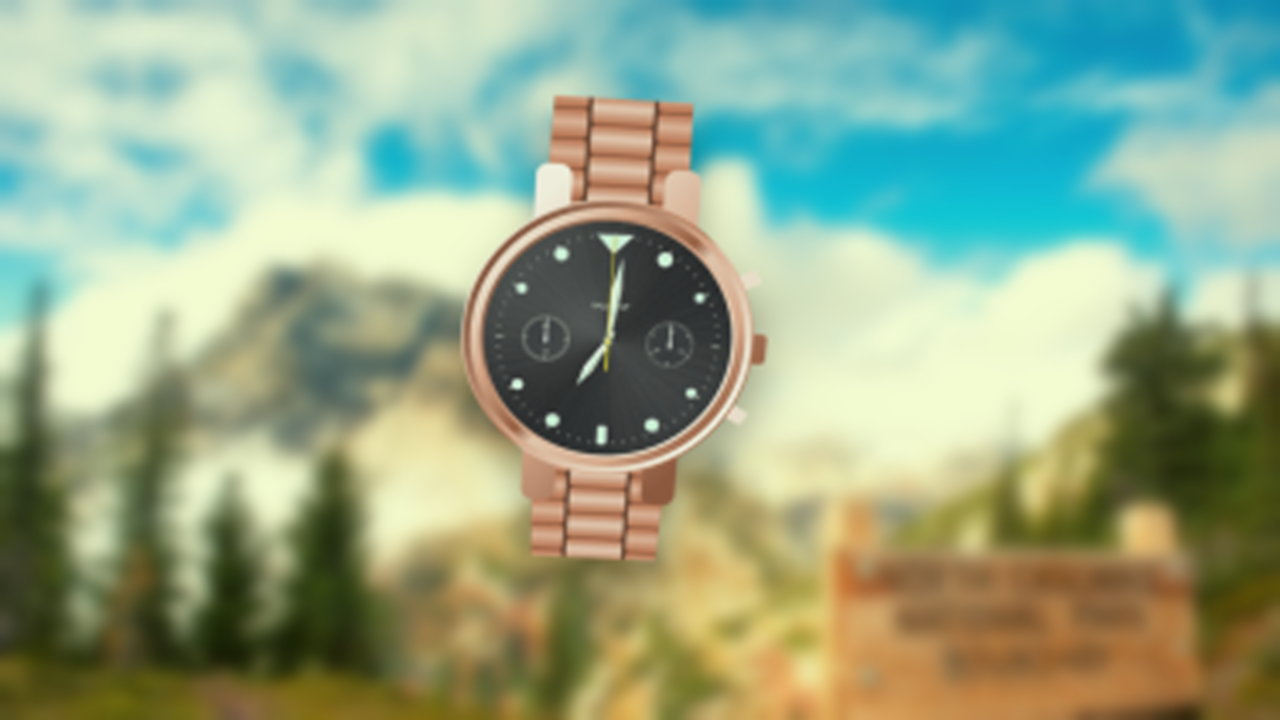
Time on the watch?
7:01
